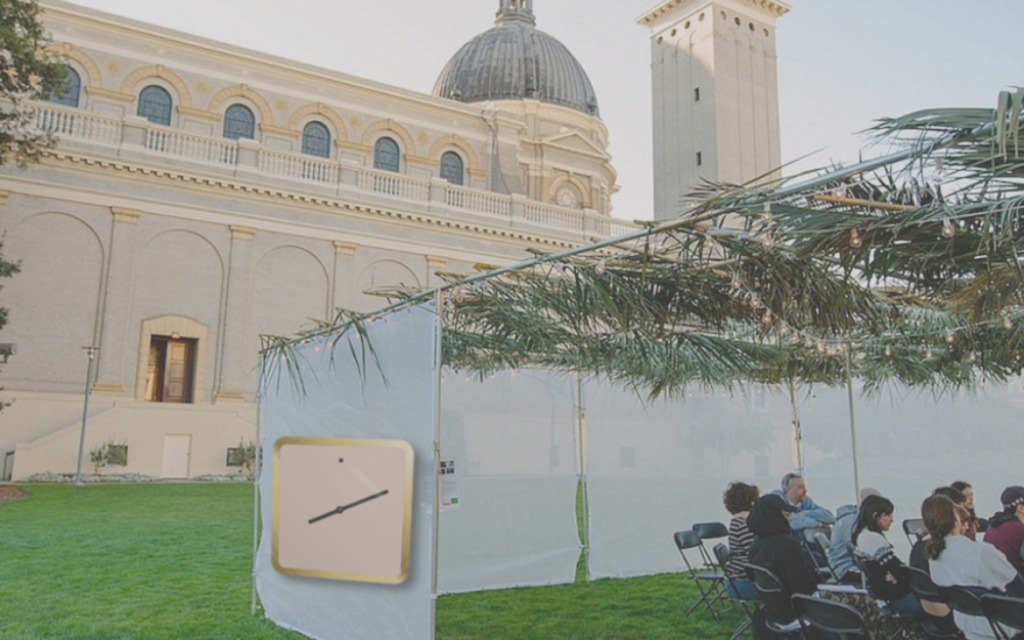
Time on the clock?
8:11
